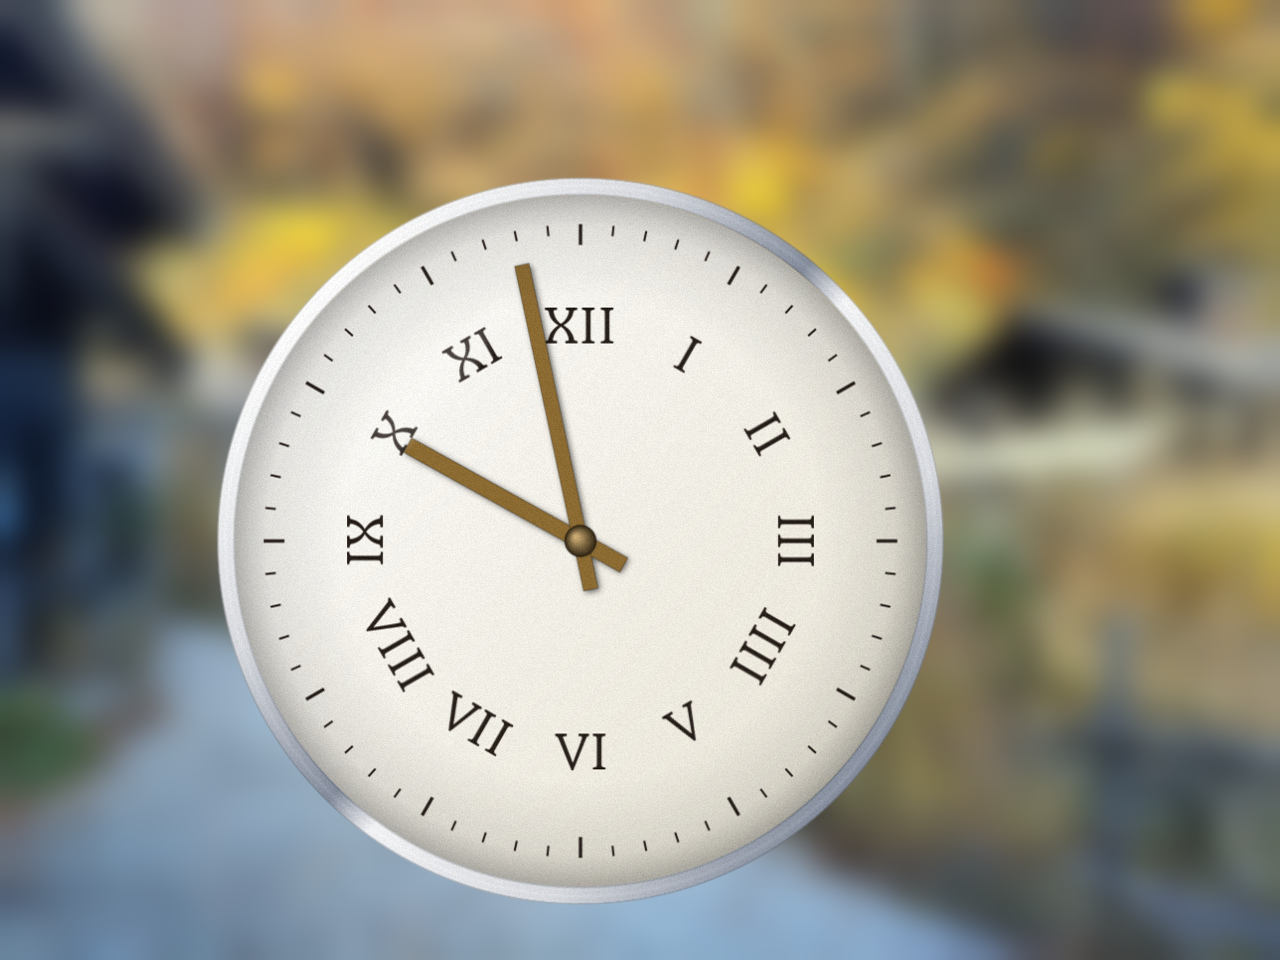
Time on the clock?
9:58
